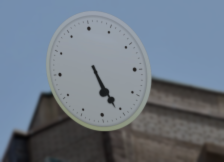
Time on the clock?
5:26
